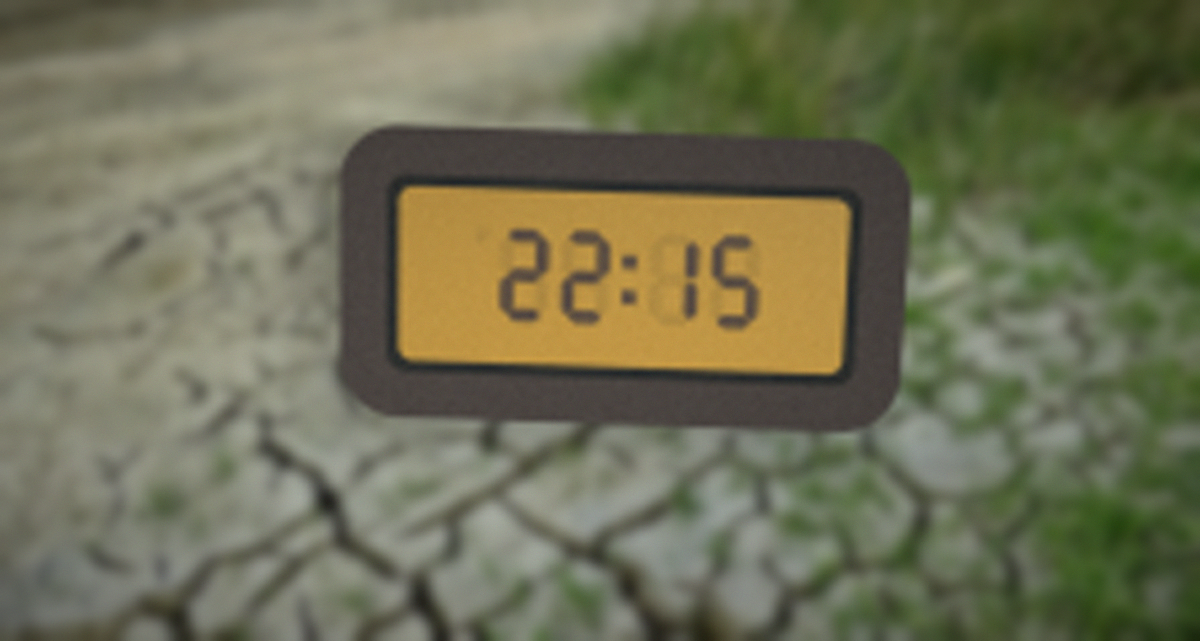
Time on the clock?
22:15
